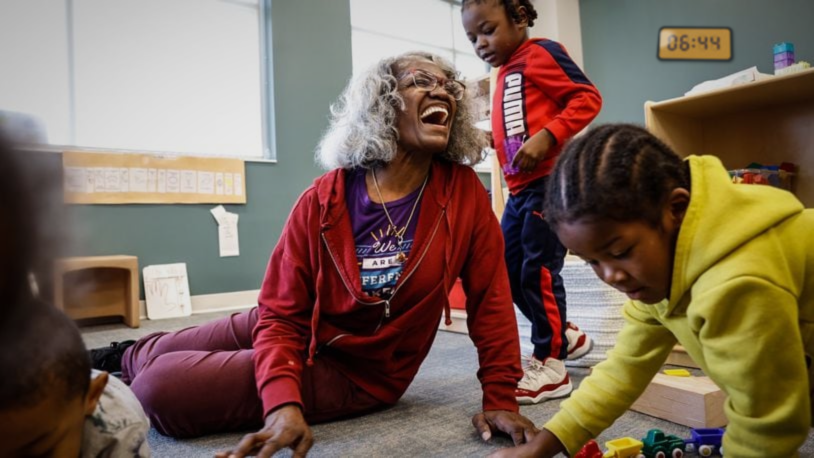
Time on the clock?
6:44
